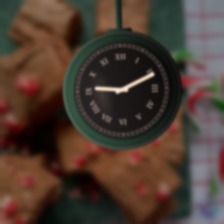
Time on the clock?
9:11
